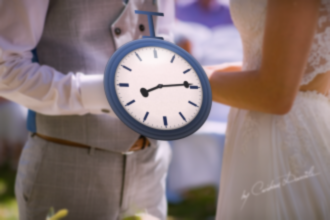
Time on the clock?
8:14
